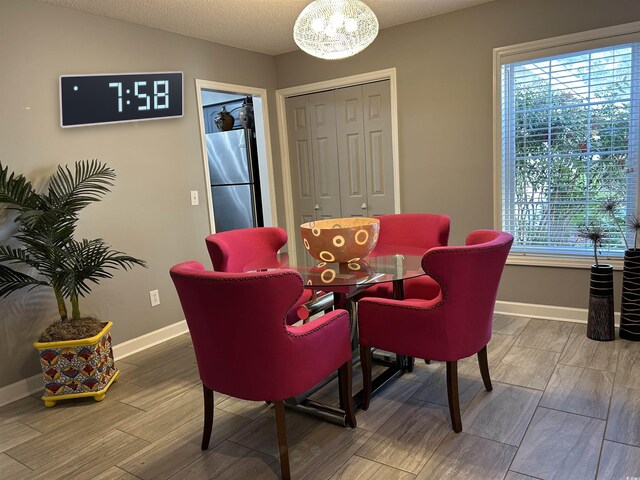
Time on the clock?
7:58
